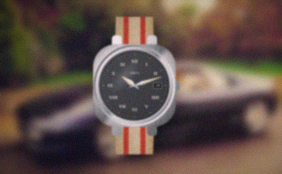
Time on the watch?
10:12
